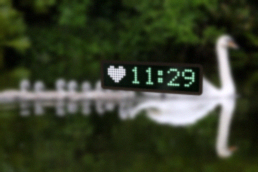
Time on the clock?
11:29
